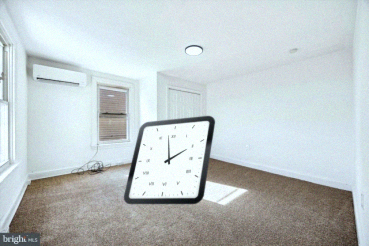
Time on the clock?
1:58
